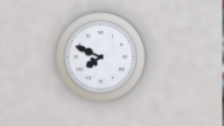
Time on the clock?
7:49
